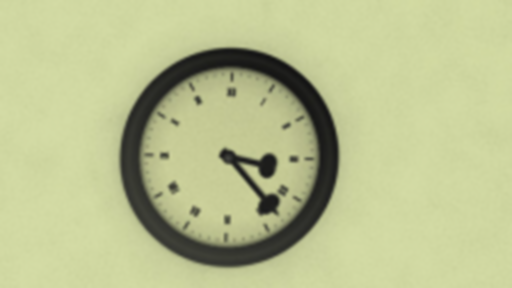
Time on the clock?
3:23
